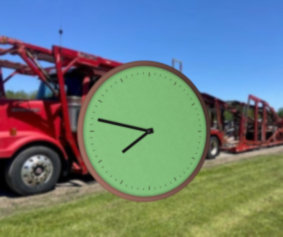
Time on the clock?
7:47
